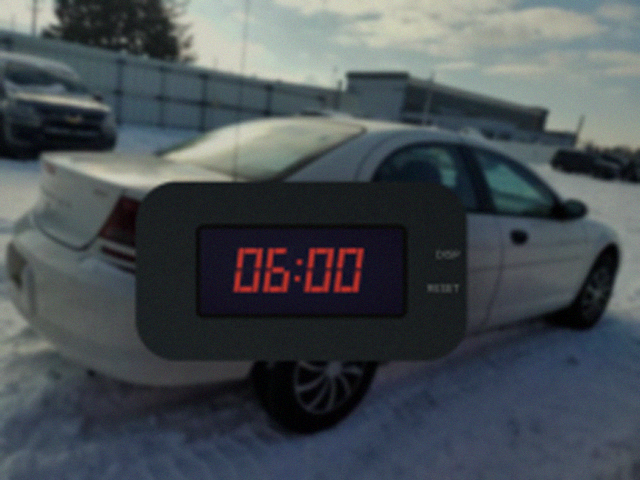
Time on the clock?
6:00
